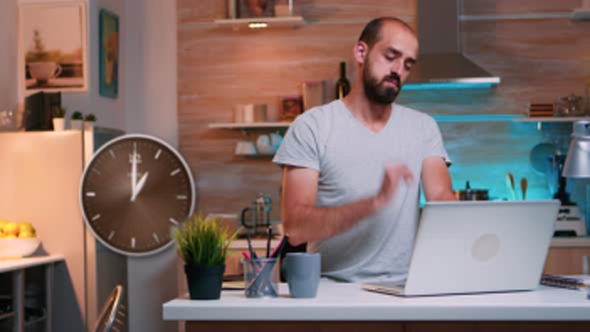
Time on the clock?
1:00
